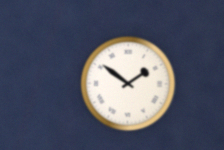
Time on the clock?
1:51
